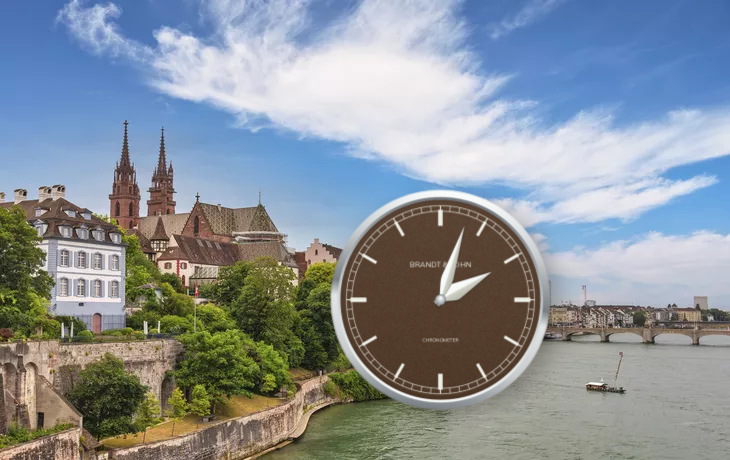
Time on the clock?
2:03
